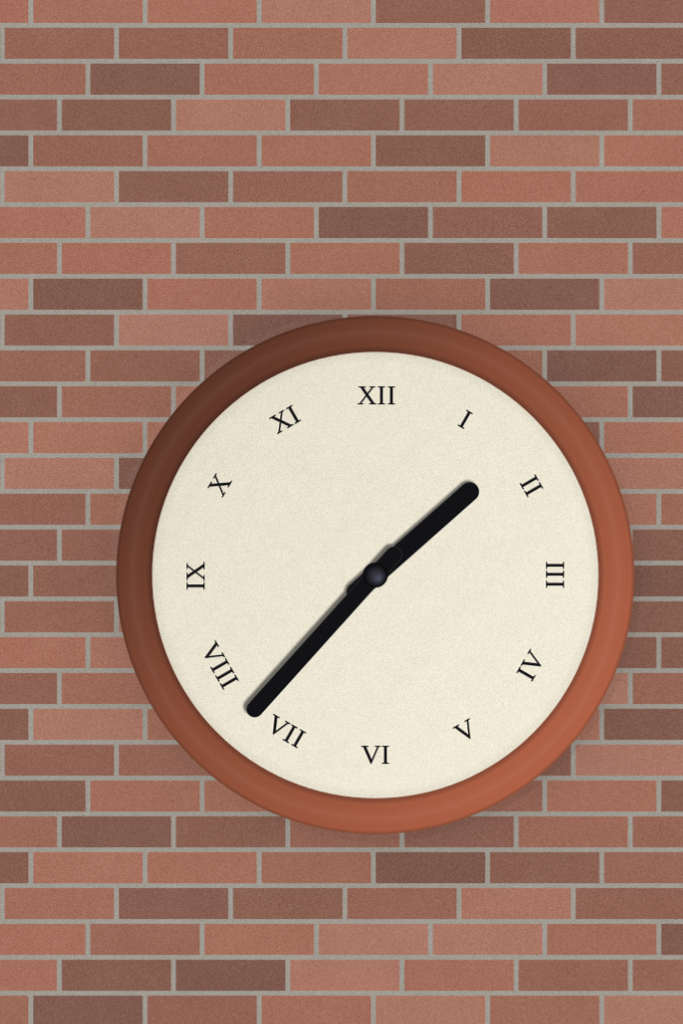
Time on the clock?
1:37
